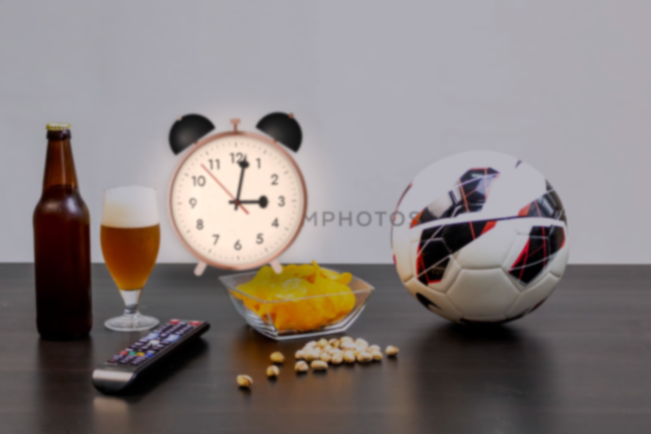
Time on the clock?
3:01:53
